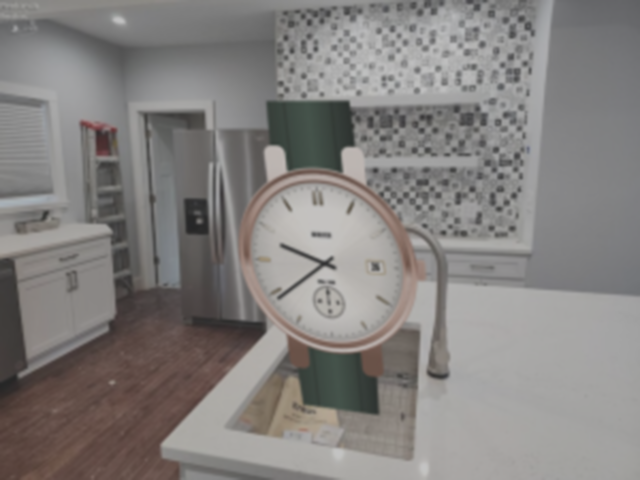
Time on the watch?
9:39
